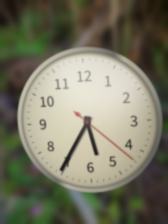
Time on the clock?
5:35:22
